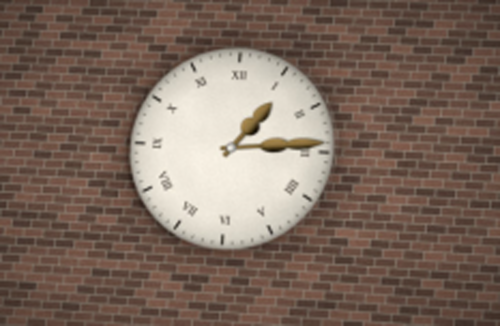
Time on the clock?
1:14
